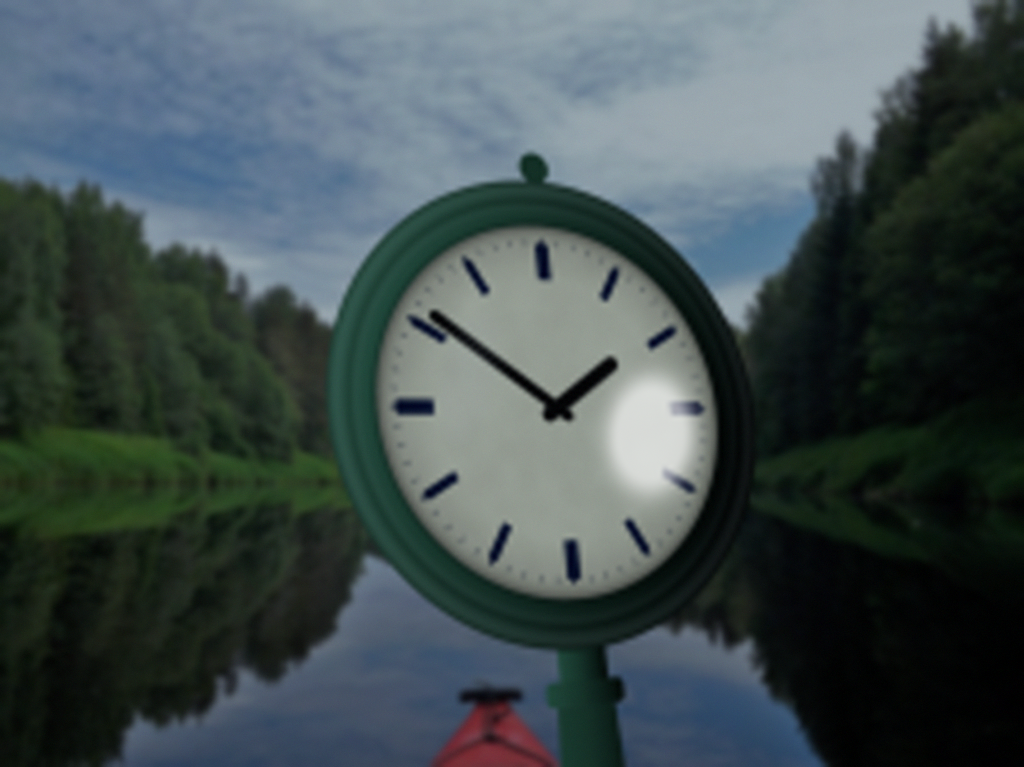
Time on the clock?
1:51
